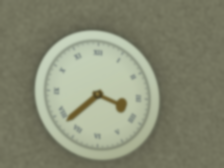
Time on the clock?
3:38
